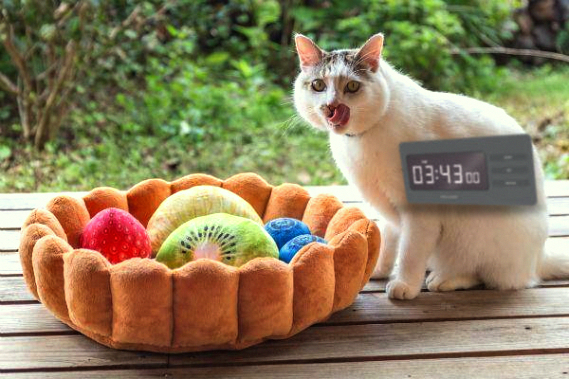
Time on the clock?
3:43
